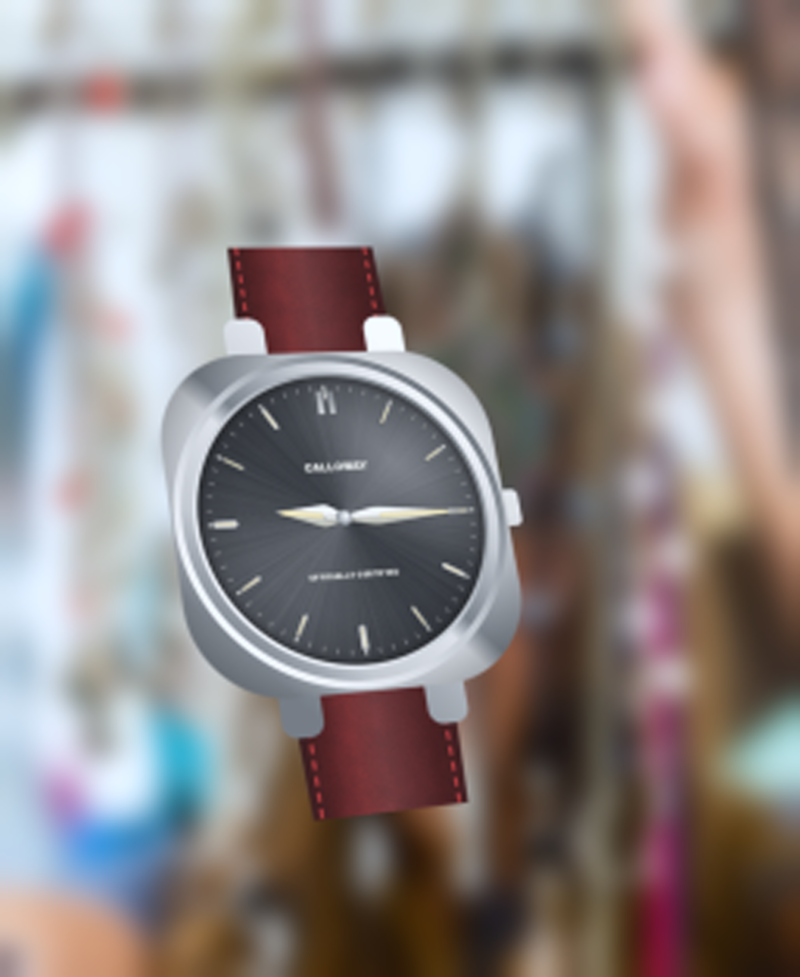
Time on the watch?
9:15
